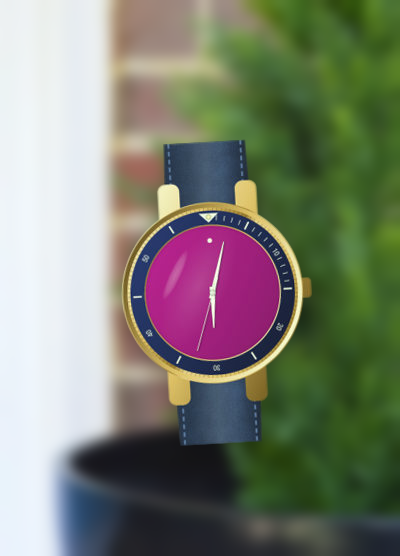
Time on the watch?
6:02:33
